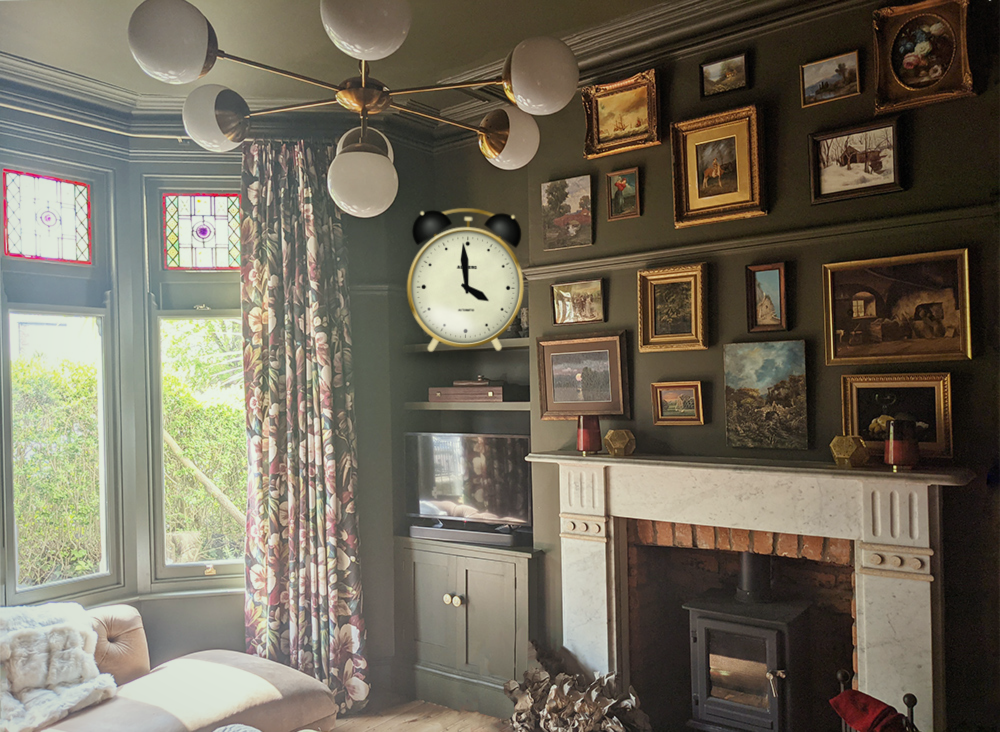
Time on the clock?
3:59
